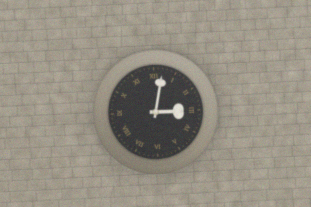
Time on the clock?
3:02
